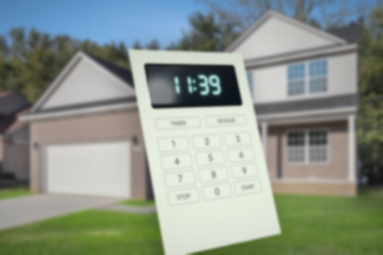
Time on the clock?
11:39
